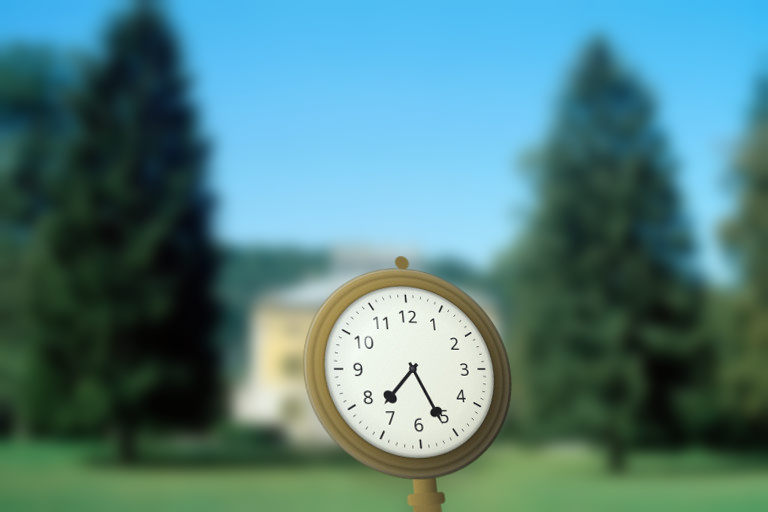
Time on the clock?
7:26
